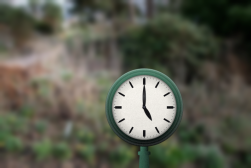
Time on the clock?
5:00
